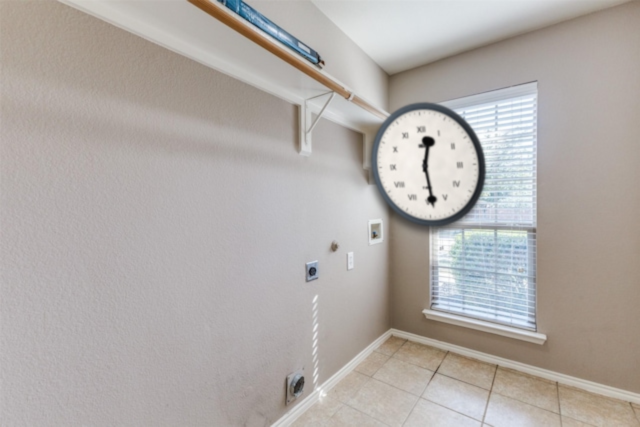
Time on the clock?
12:29
